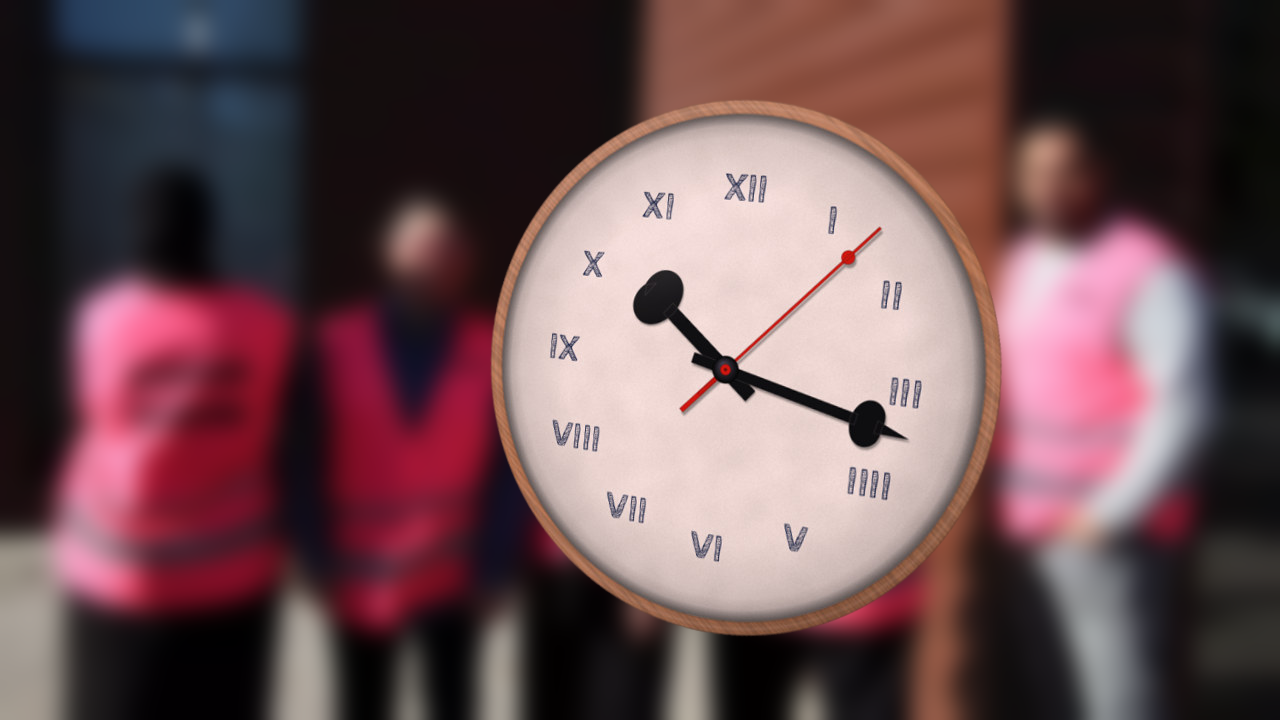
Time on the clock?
10:17:07
